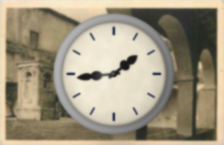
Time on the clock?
1:44
